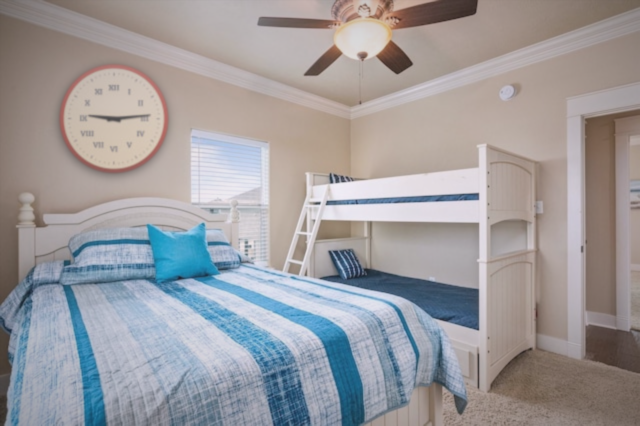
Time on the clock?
9:14
